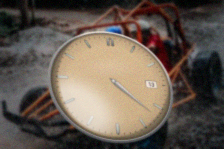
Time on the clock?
4:22
